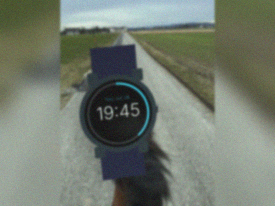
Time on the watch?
19:45
